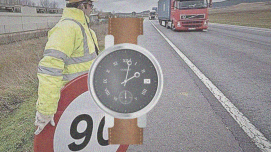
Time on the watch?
2:02
